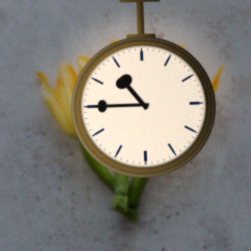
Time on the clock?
10:45
